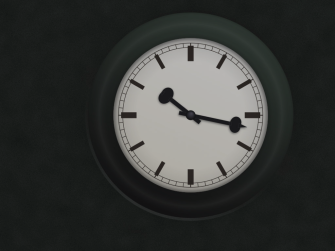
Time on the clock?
10:17
